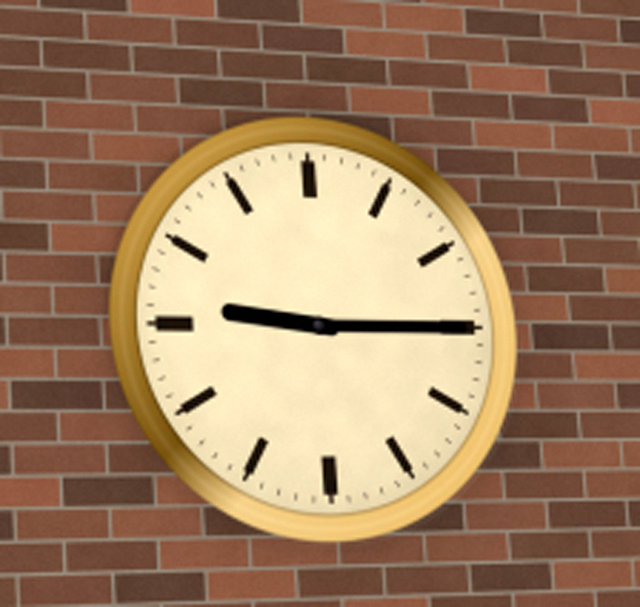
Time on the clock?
9:15
